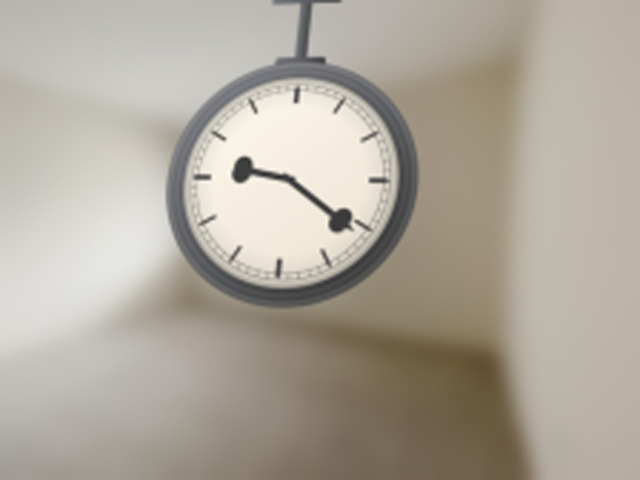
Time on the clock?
9:21
